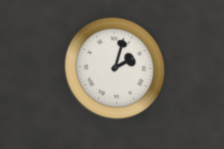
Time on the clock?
2:03
